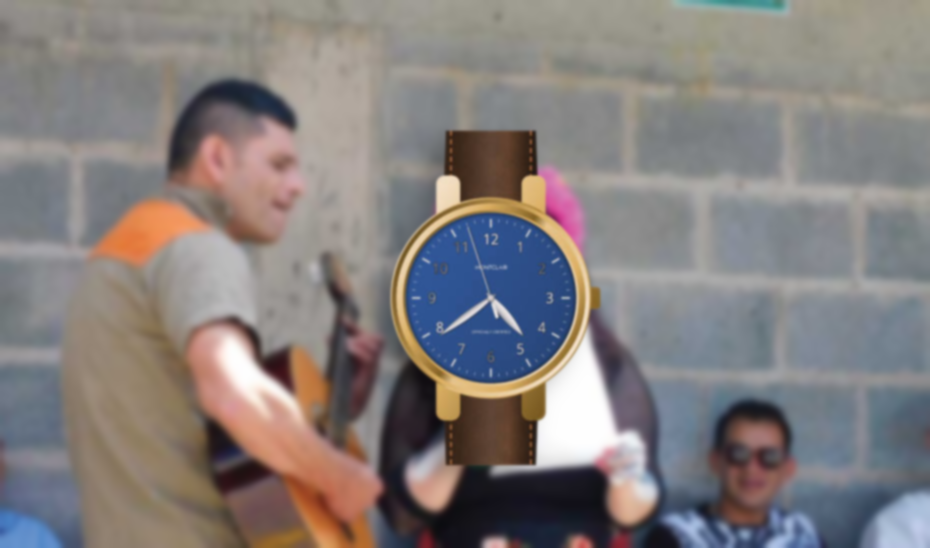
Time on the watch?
4:38:57
